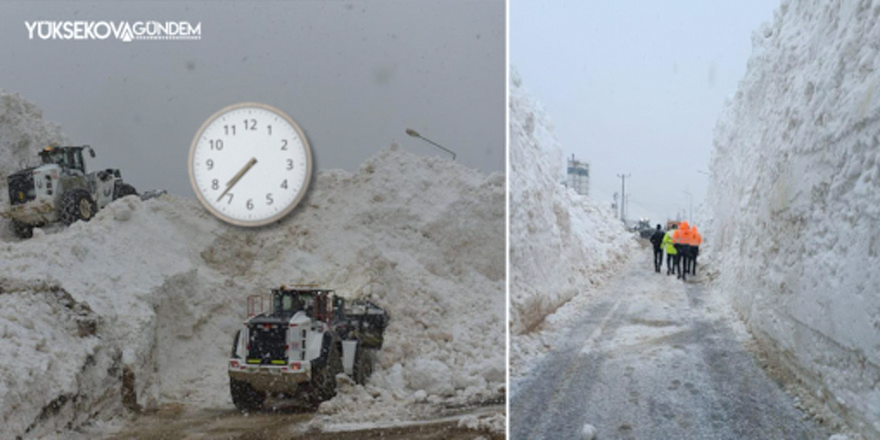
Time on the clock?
7:37
